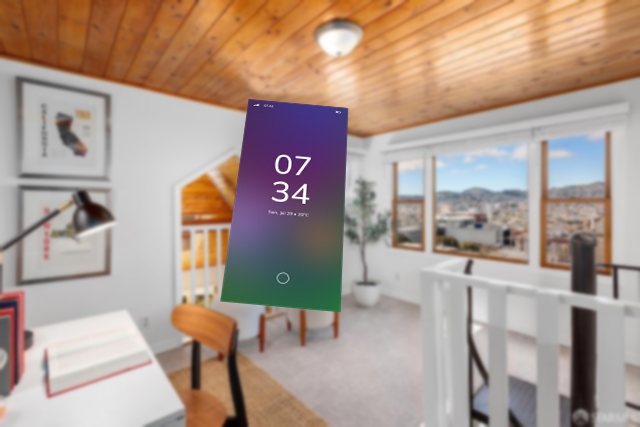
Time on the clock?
7:34
